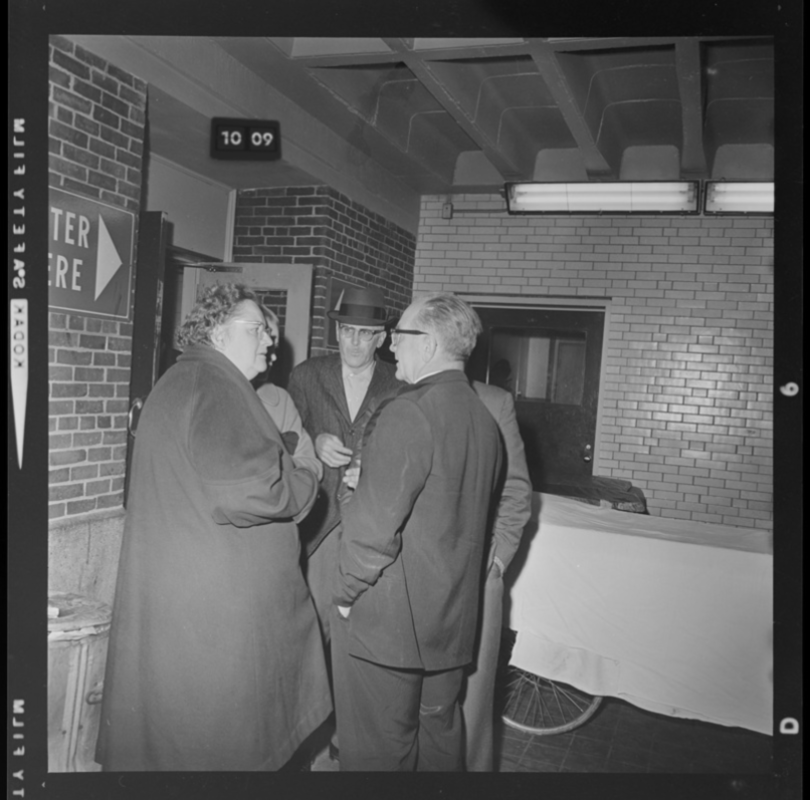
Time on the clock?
10:09
